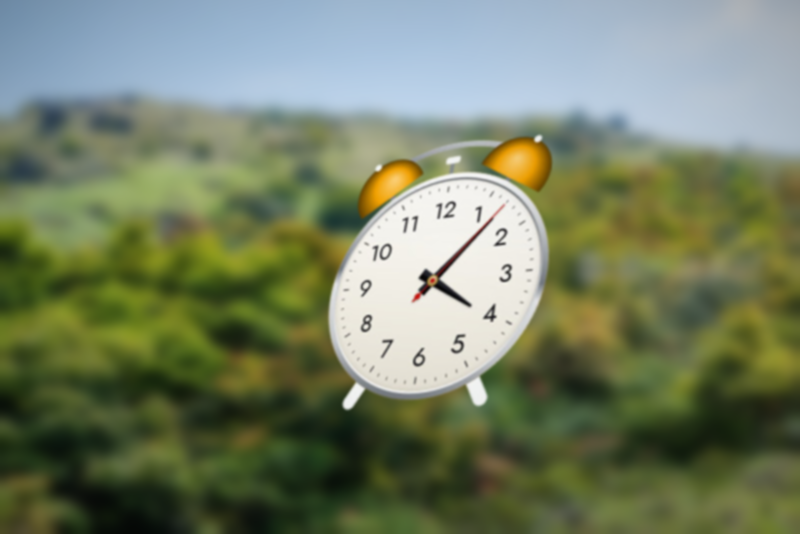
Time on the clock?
4:07:07
